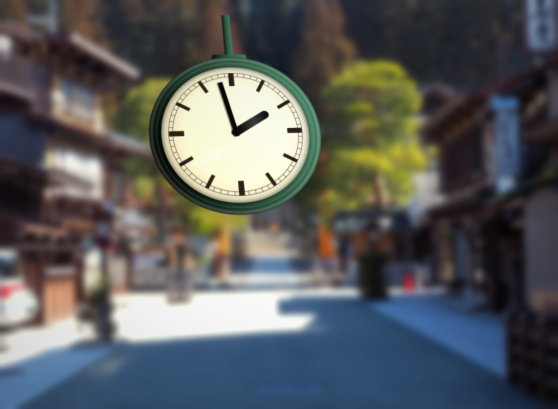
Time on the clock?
1:58
